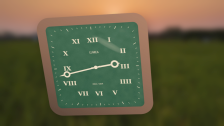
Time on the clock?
2:43
